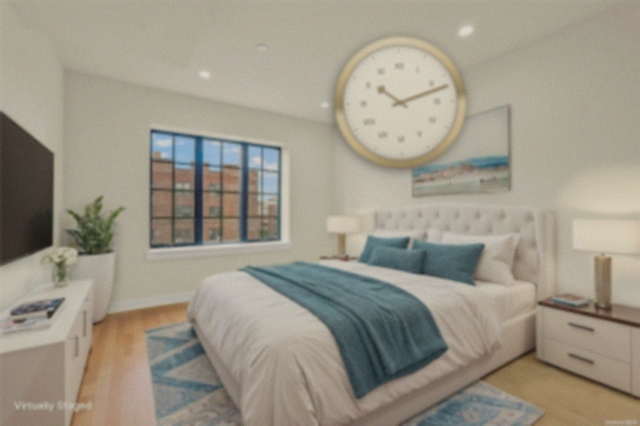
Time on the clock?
10:12
